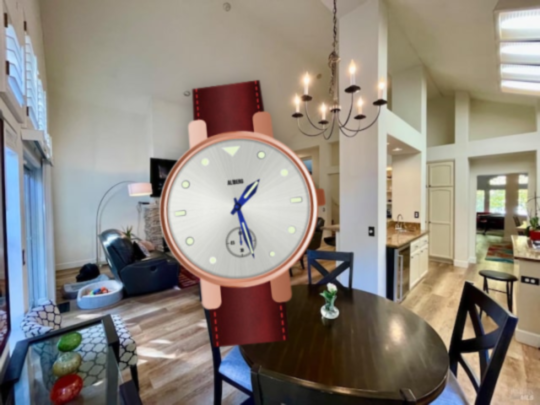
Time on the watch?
1:28
